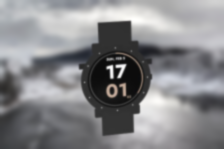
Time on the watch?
17:01
